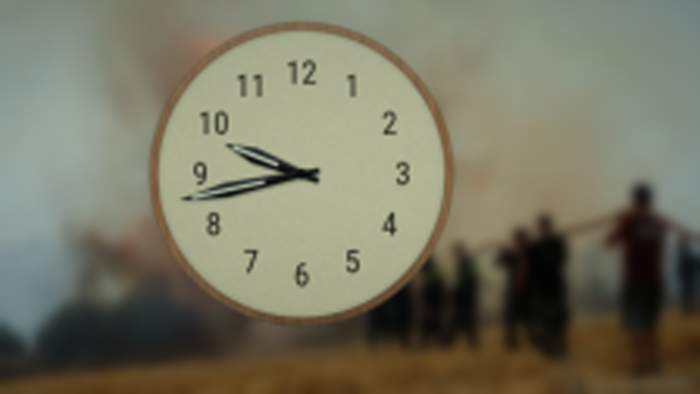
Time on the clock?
9:43
